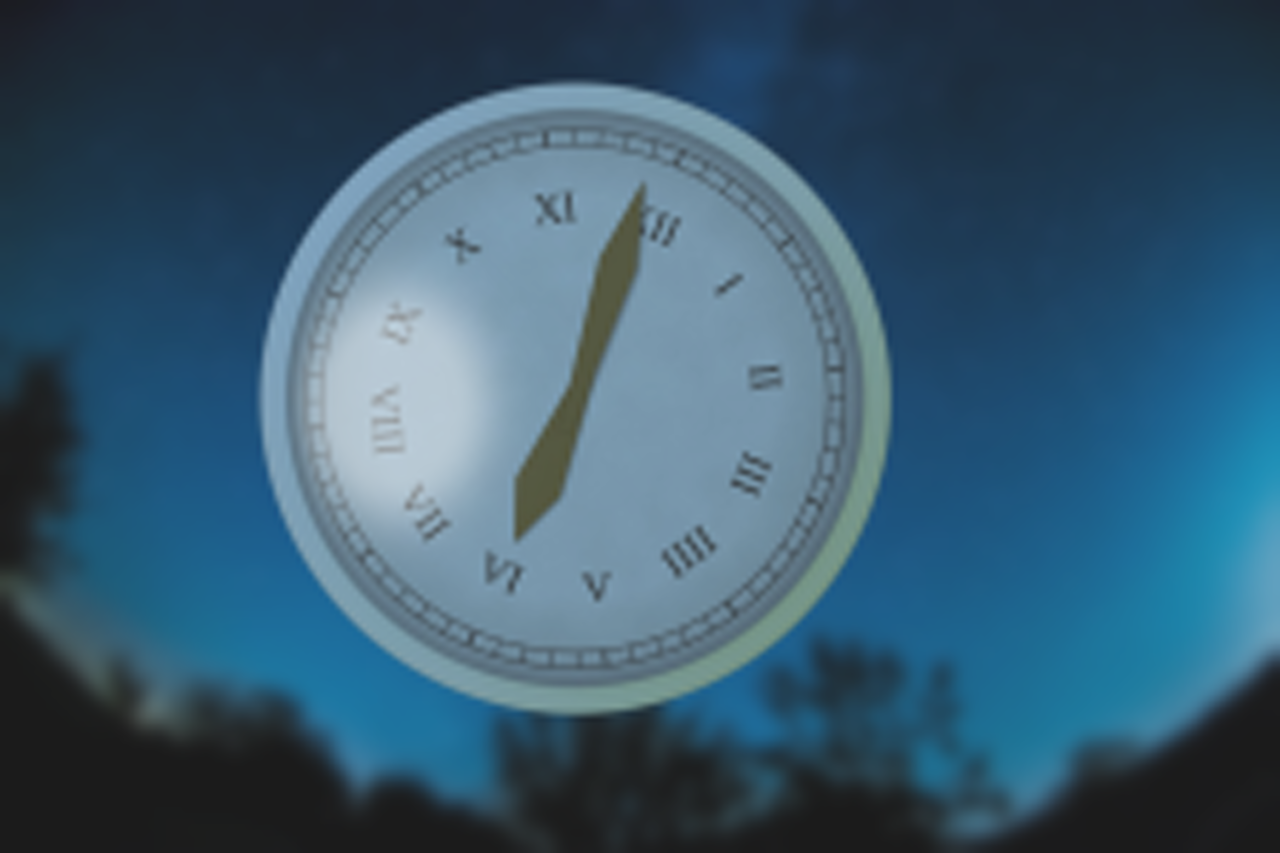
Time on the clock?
5:59
